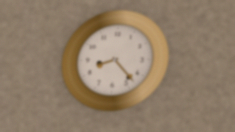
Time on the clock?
8:23
